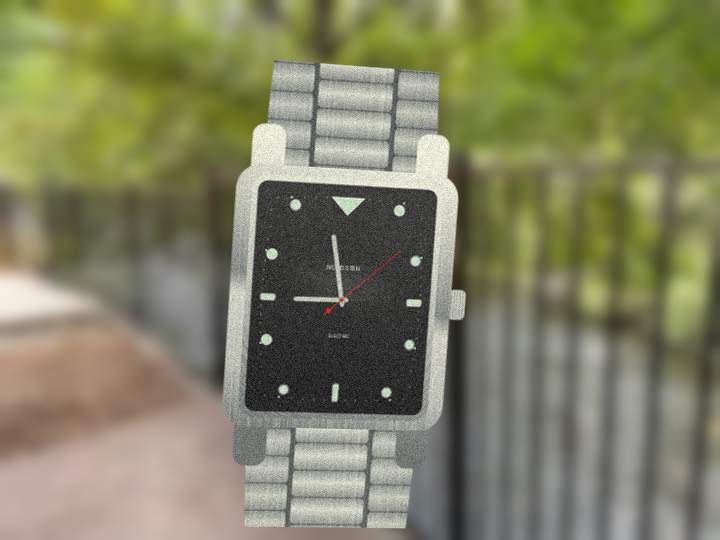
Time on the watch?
8:58:08
